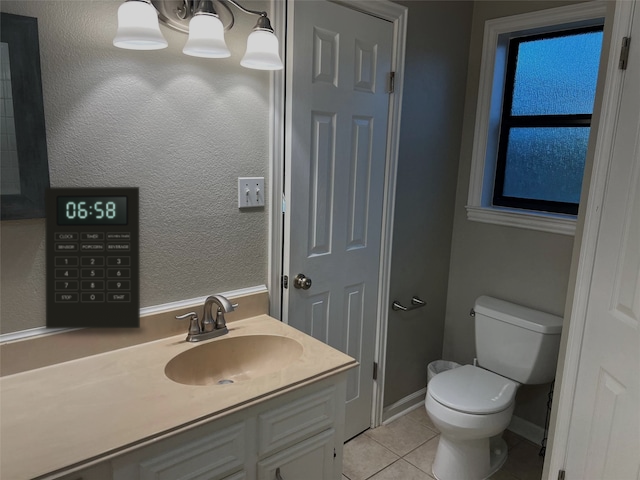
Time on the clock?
6:58
